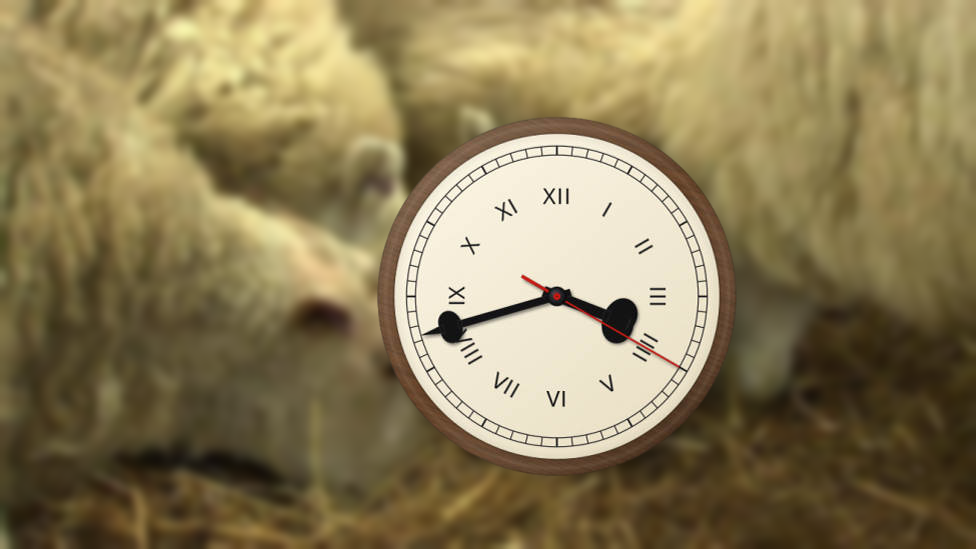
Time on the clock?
3:42:20
